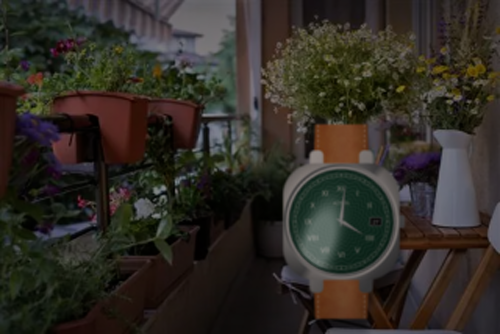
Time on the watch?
4:01
